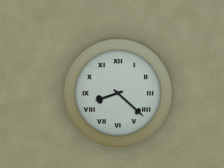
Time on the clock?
8:22
